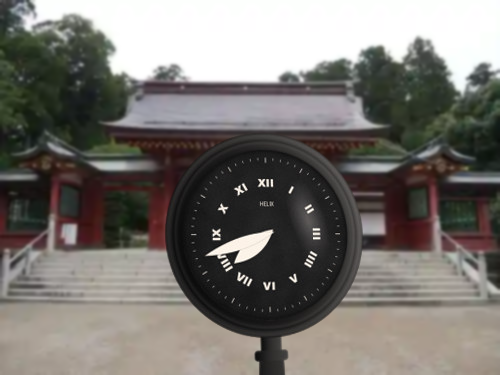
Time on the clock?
7:42
